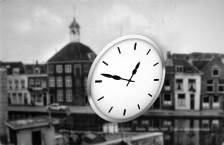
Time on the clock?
12:47
